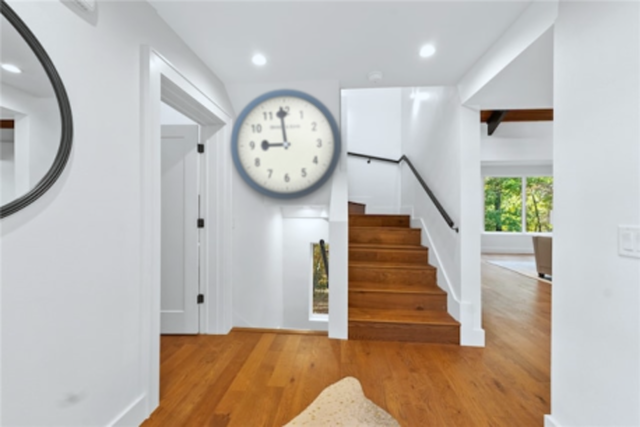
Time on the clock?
8:59
